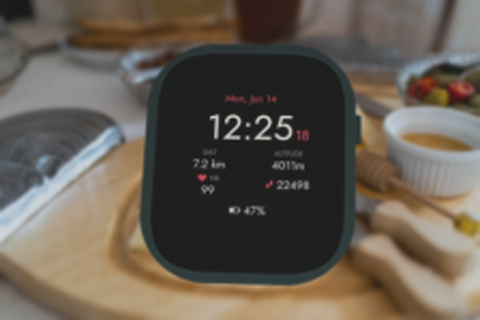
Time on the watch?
12:25
